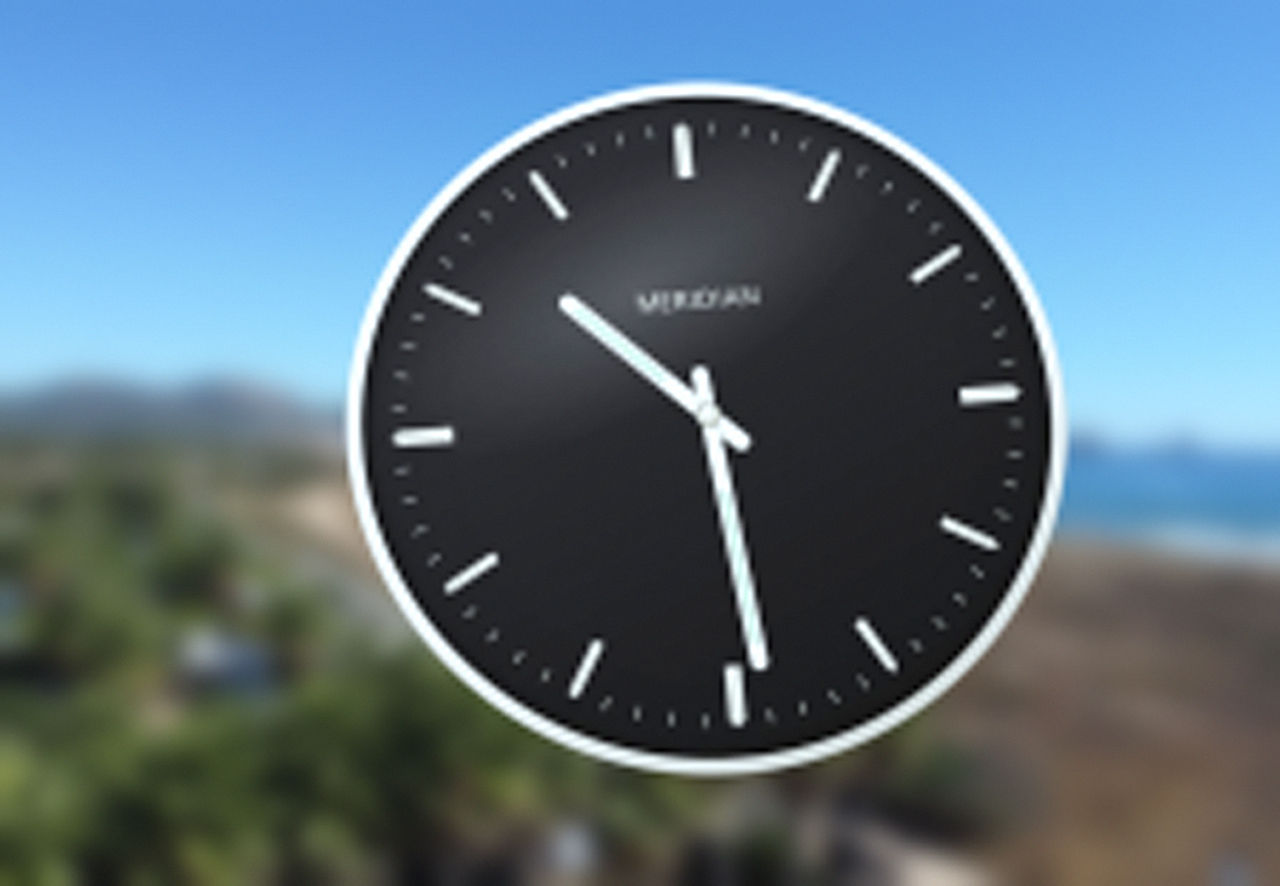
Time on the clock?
10:29
